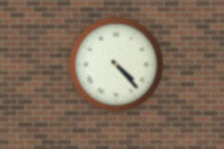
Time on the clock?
4:23
